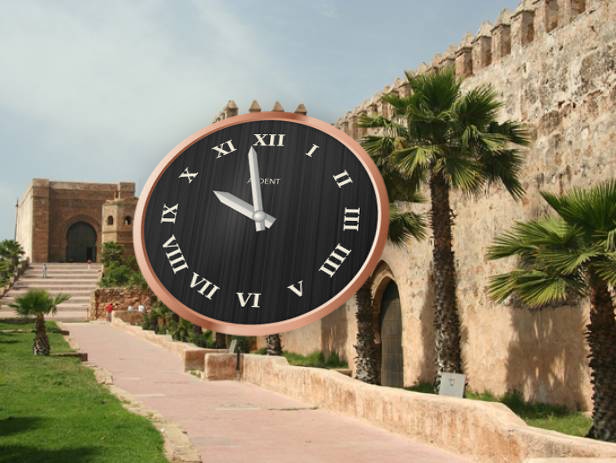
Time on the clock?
9:58
